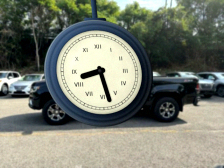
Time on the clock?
8:28
